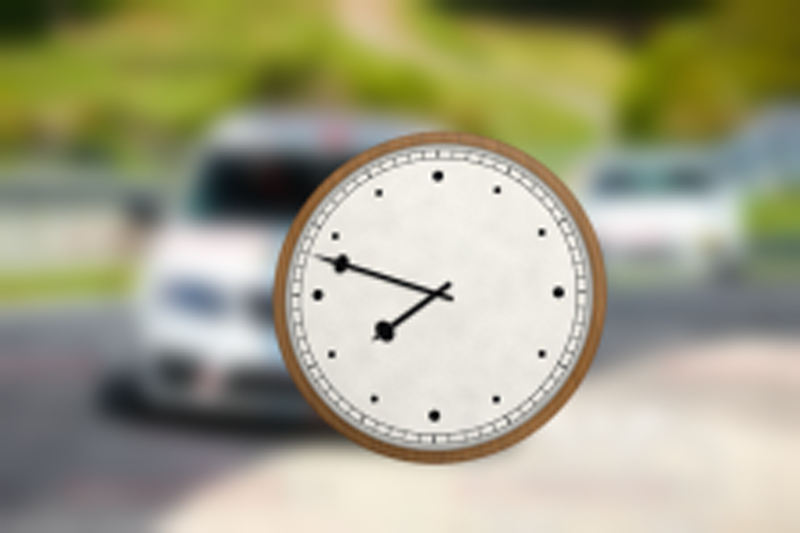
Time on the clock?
7:48
